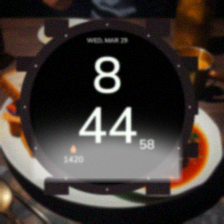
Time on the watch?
8:44:58
